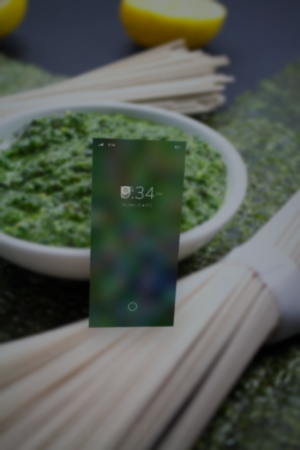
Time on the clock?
9:34
